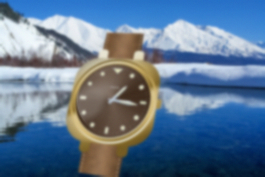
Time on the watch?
1:16
